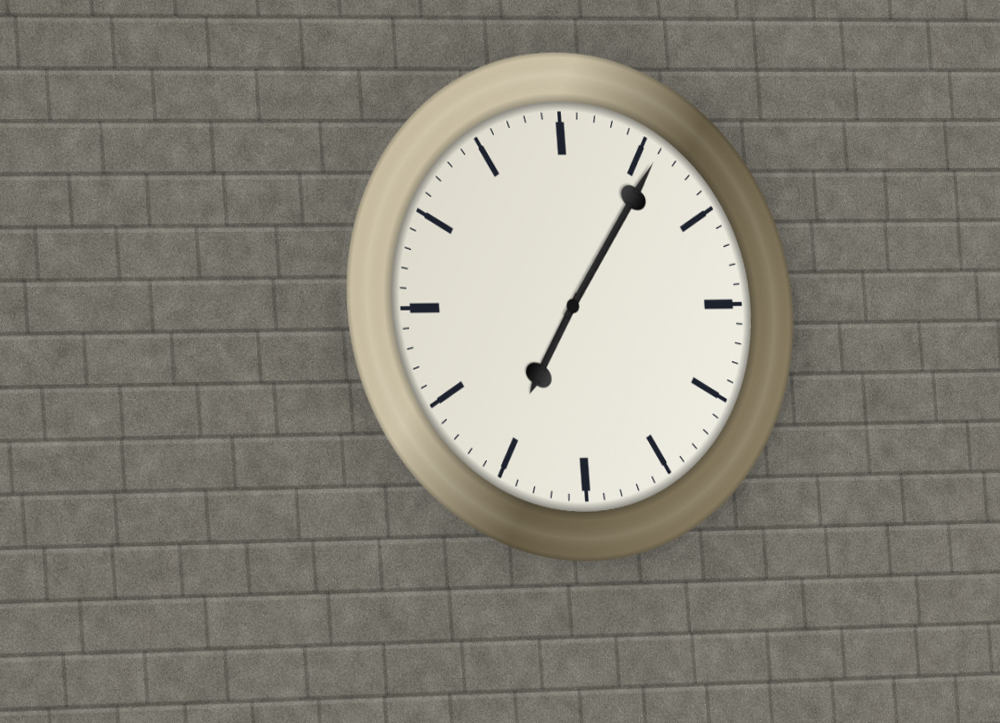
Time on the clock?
7:06
